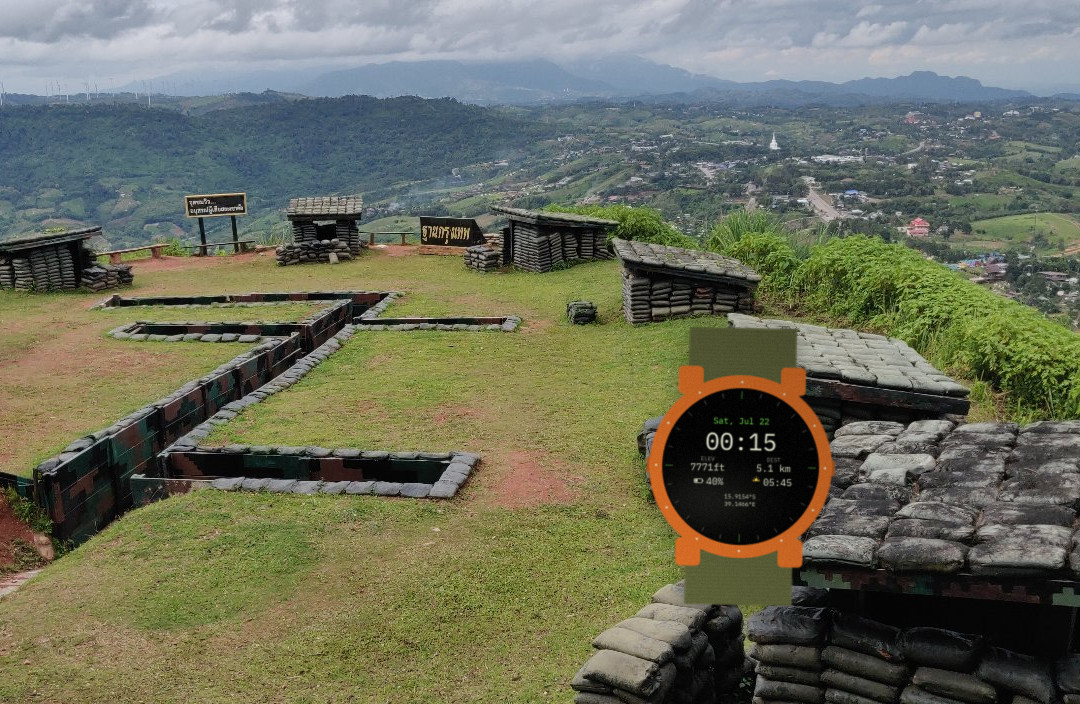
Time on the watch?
0:15
